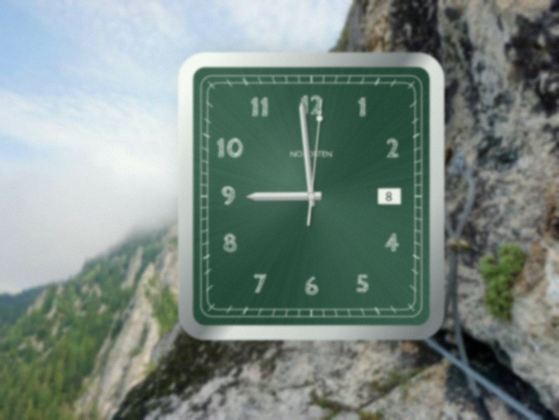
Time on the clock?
8:59:01
